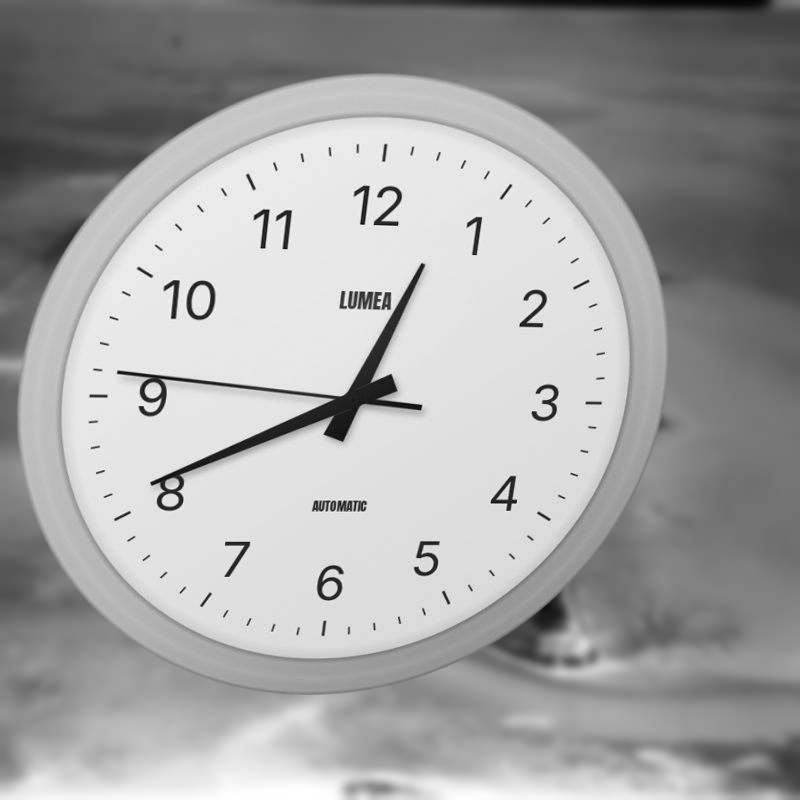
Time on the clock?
12:40:46
